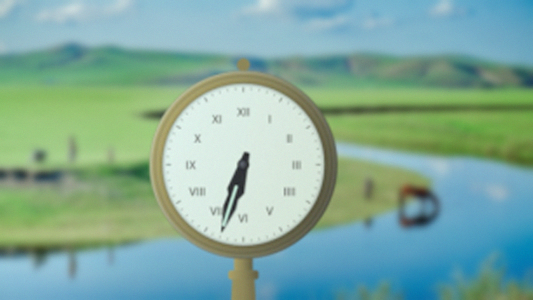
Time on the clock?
6:33
